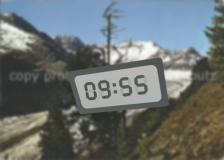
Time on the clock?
9:55
